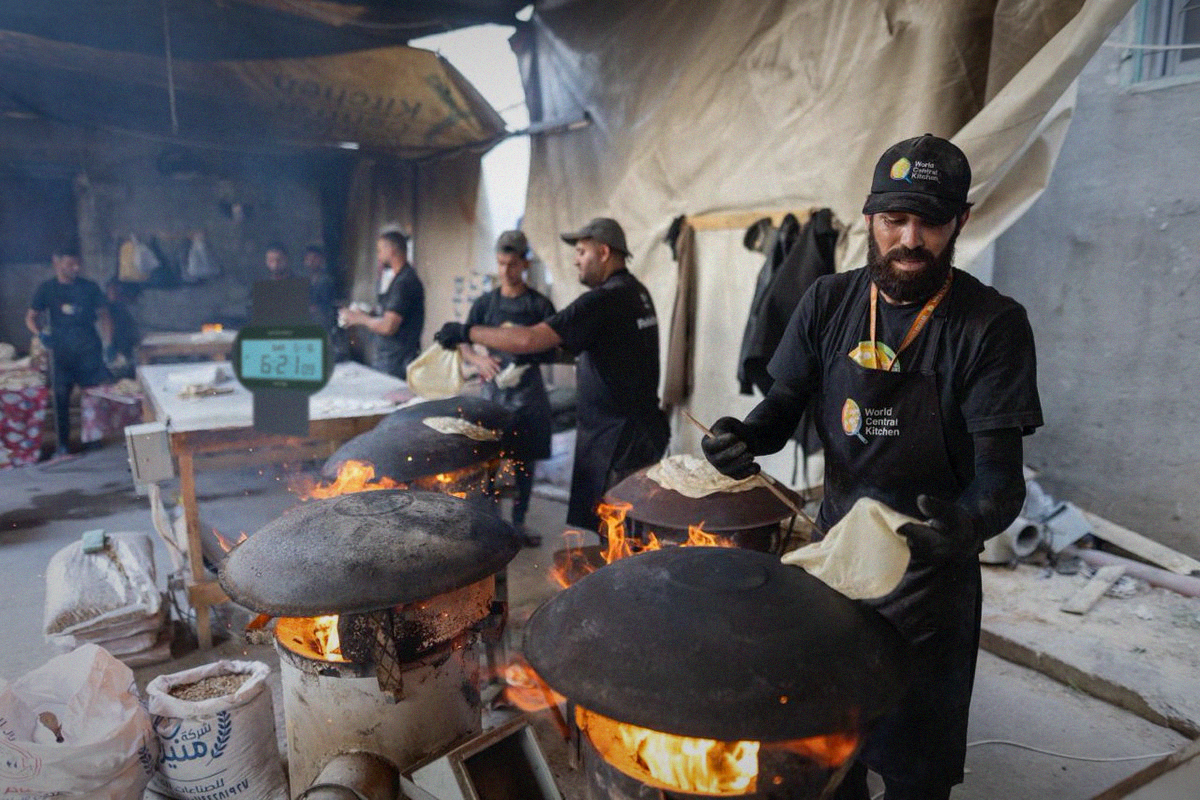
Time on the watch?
6:21
